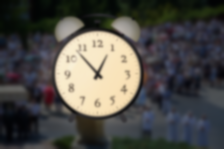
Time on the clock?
12:53
